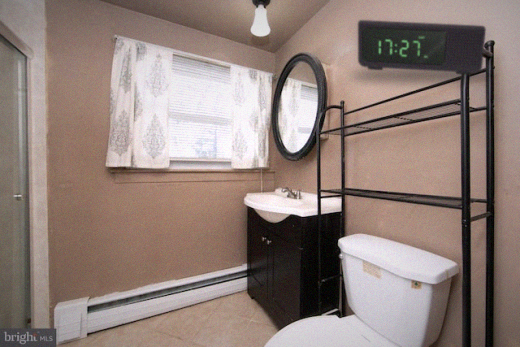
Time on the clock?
17:27
